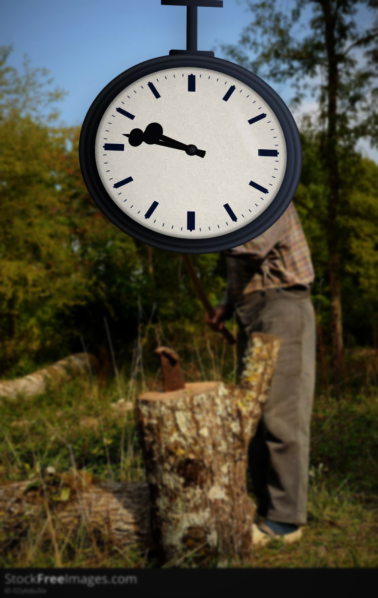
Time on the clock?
9:47
